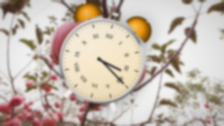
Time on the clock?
3:20
